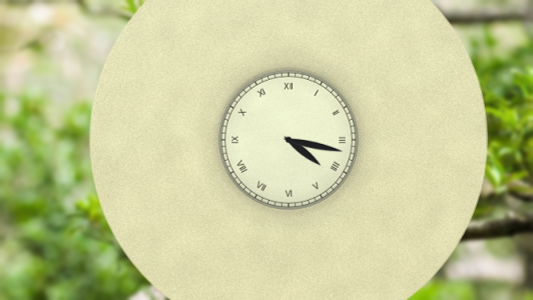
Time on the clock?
4:17
